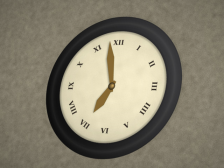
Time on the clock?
6:58
